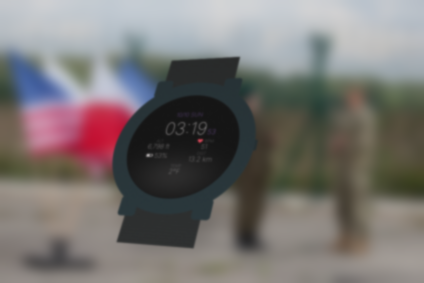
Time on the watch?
3:19
